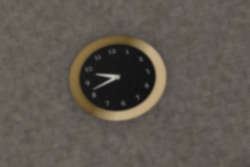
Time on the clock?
9:42
